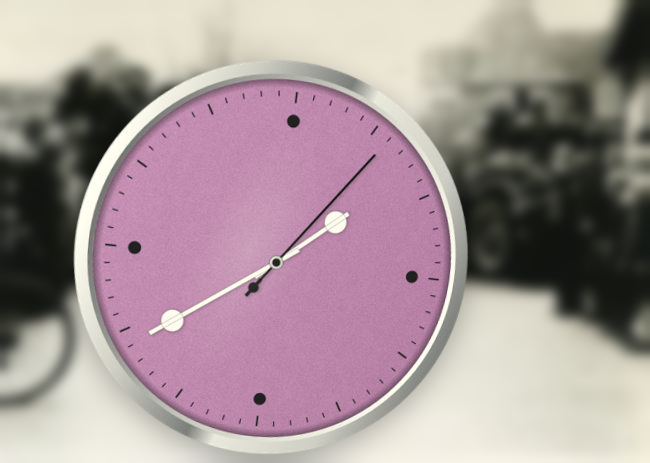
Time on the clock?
1:39:06
